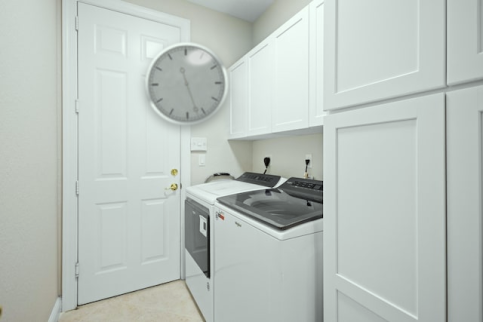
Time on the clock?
11:27
